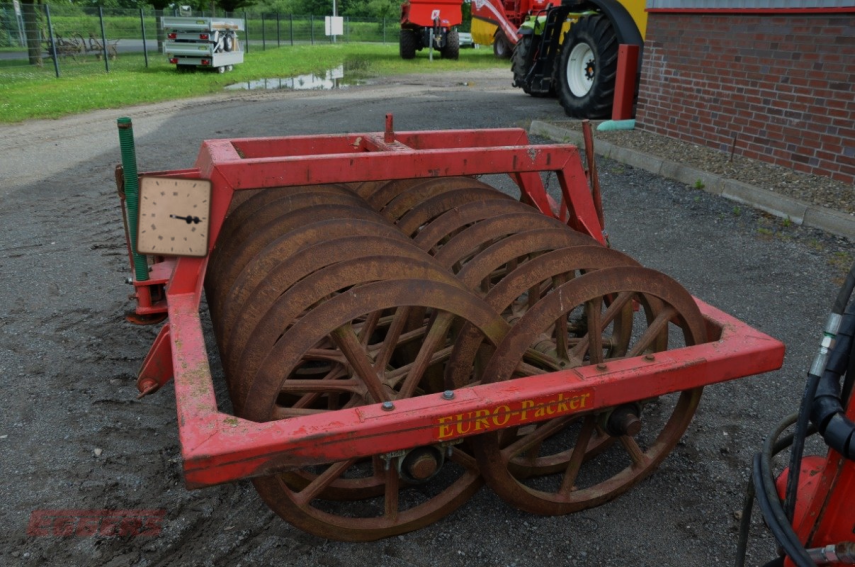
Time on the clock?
3:16
